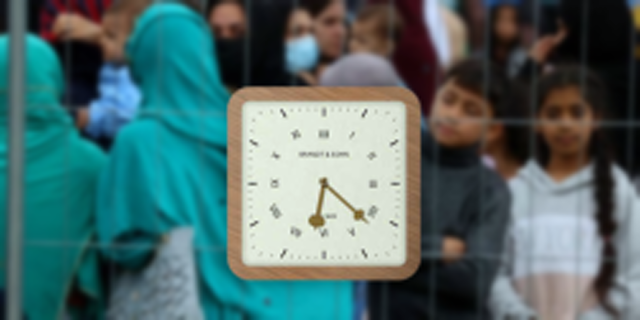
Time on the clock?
6:22
